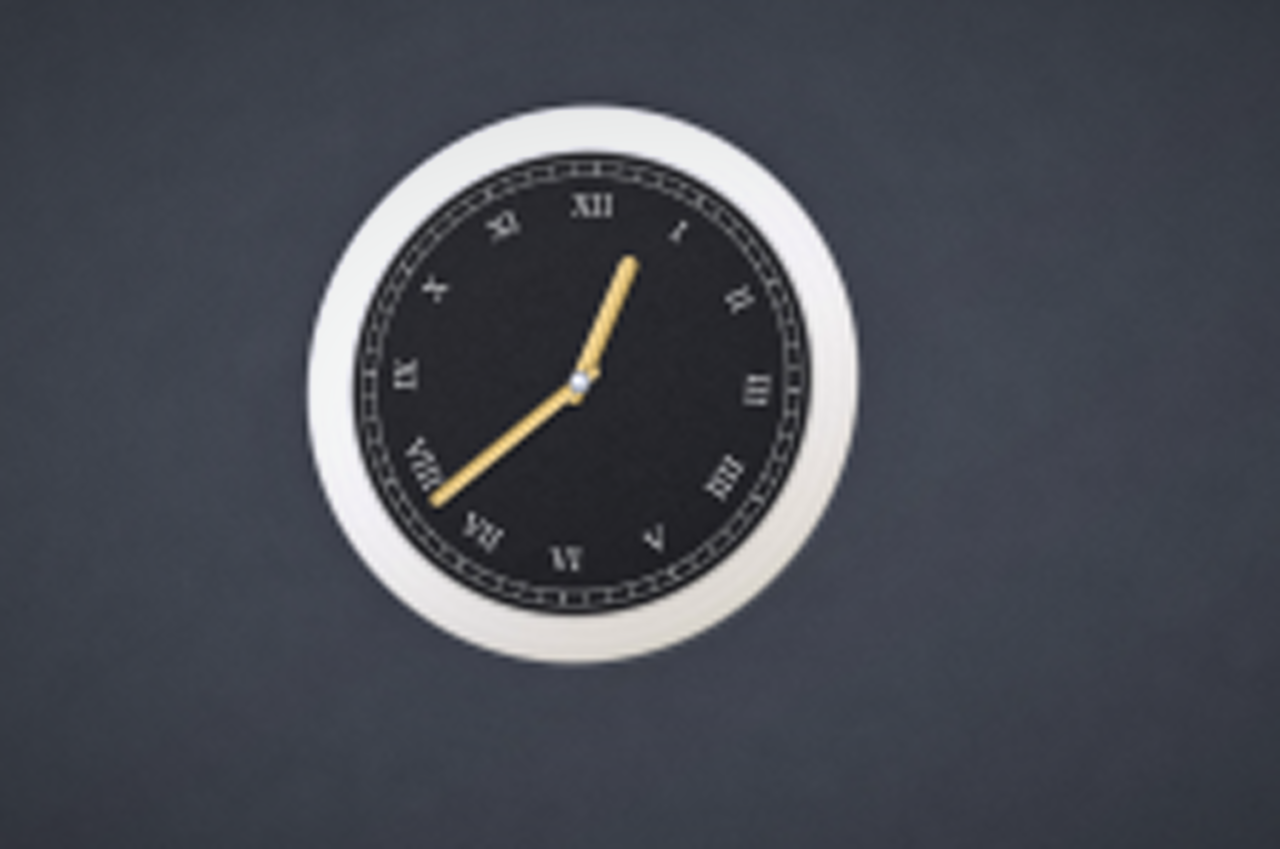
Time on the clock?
12:38
